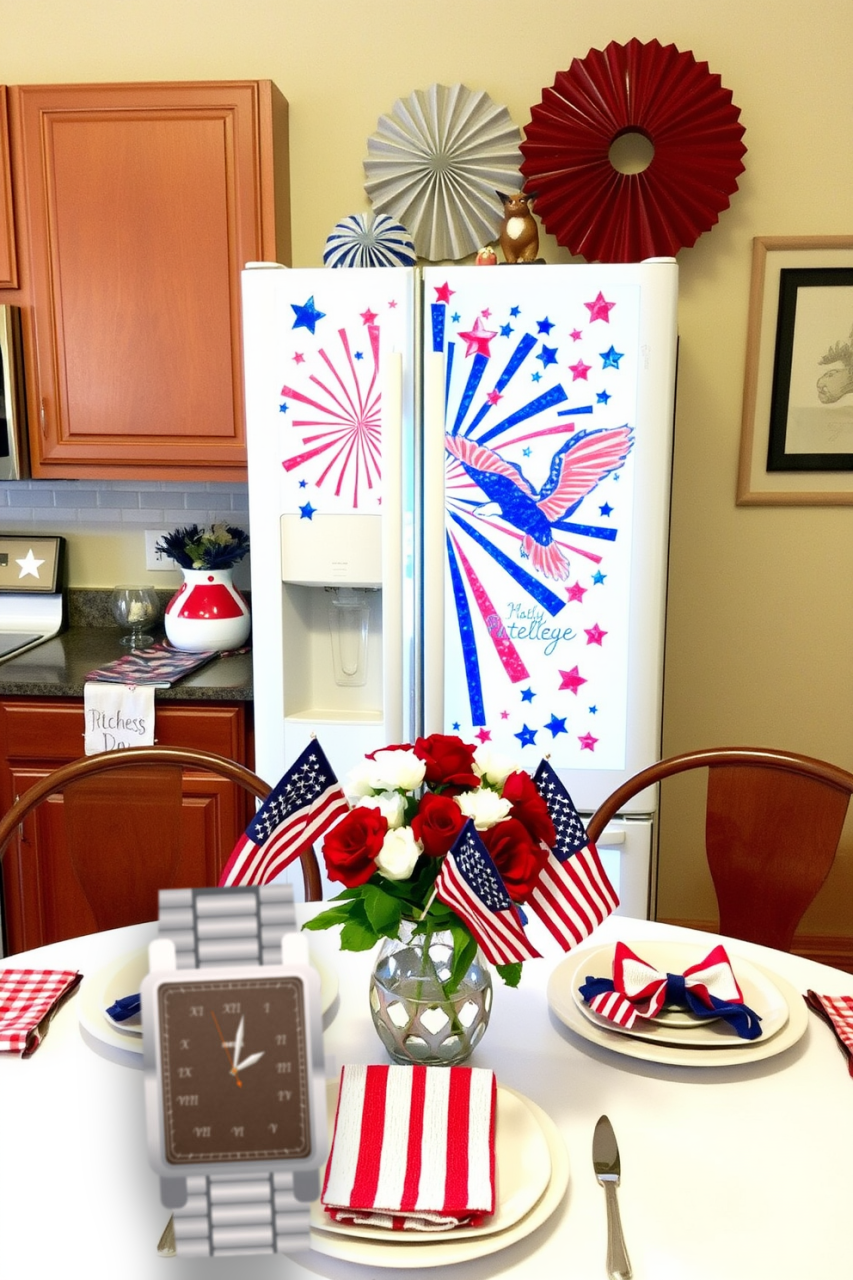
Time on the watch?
2:01:57
